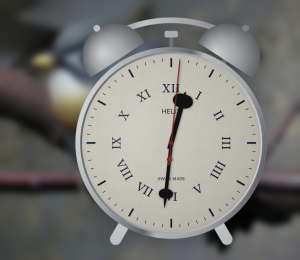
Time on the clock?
12:31:01
